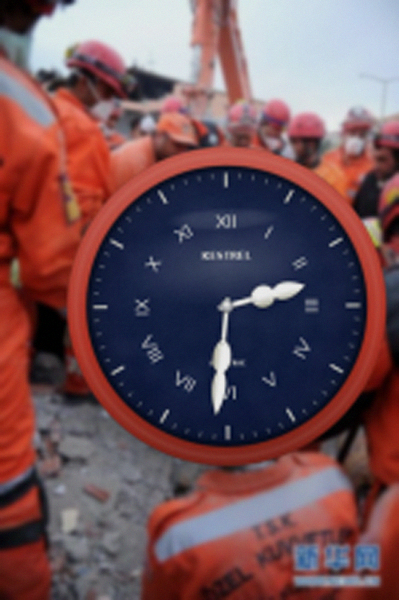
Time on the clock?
2:31
